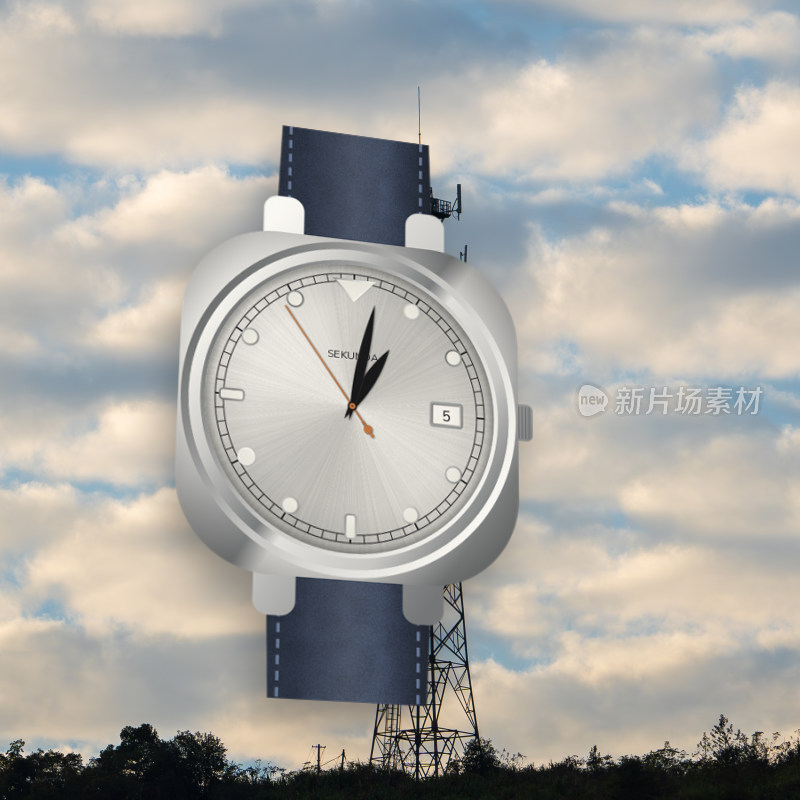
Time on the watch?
1:01:54
